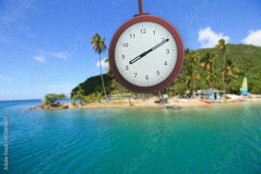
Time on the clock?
8:11
